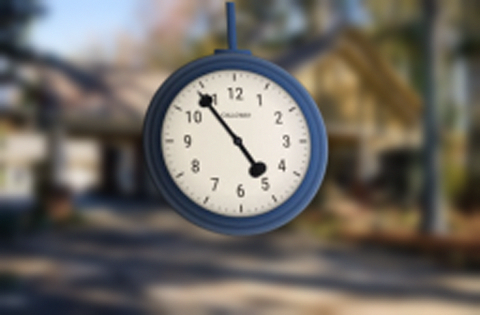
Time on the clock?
4:54
